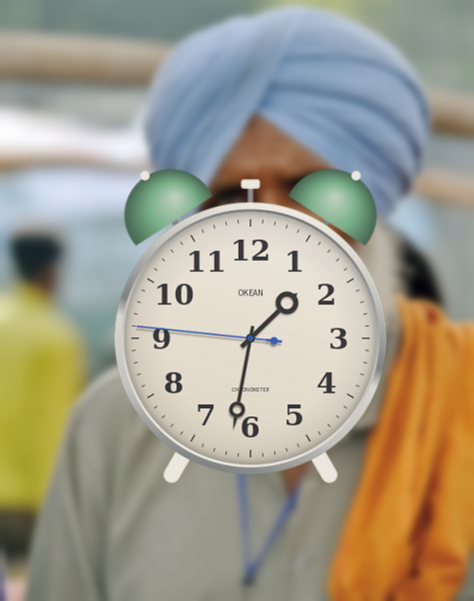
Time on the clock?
1:31:46
